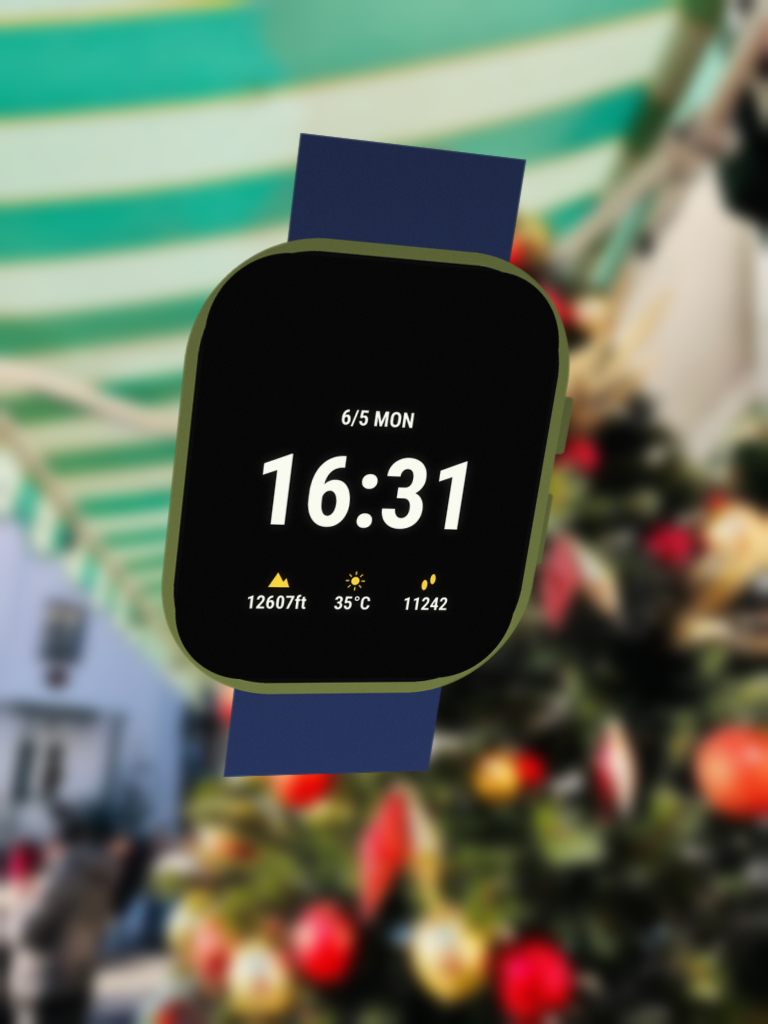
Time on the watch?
16:31
